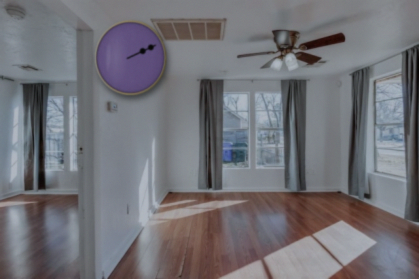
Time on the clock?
2:11
